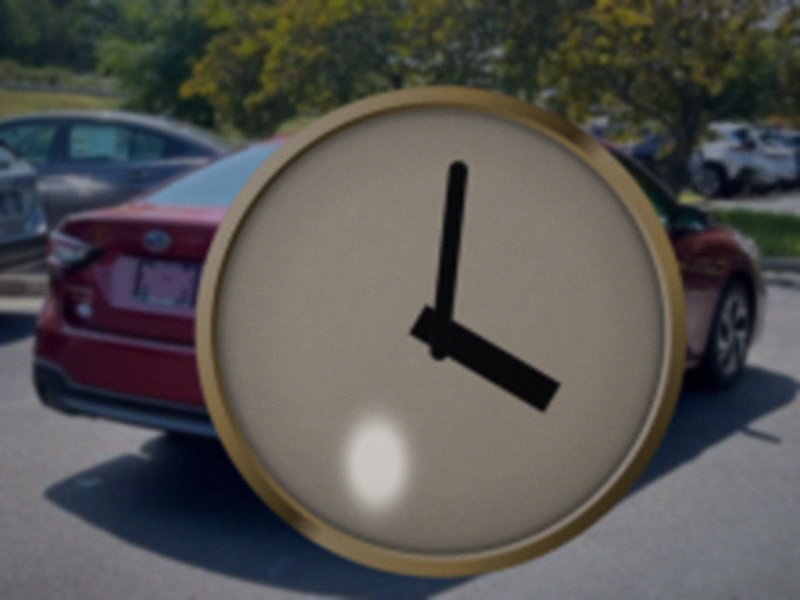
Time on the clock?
4:01
